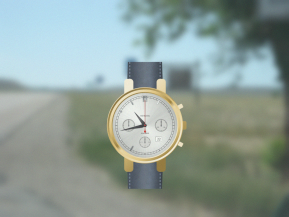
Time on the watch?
10:43
